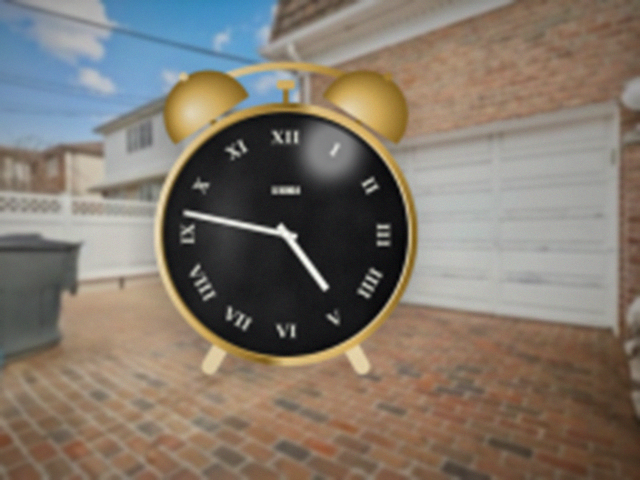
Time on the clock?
4:47
